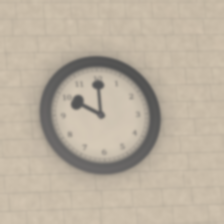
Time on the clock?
10:00
